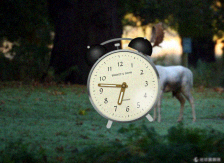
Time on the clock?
6:47
